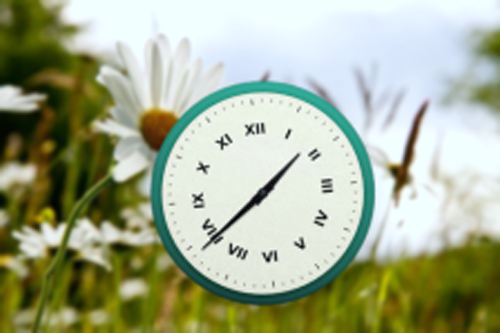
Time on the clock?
1:39
